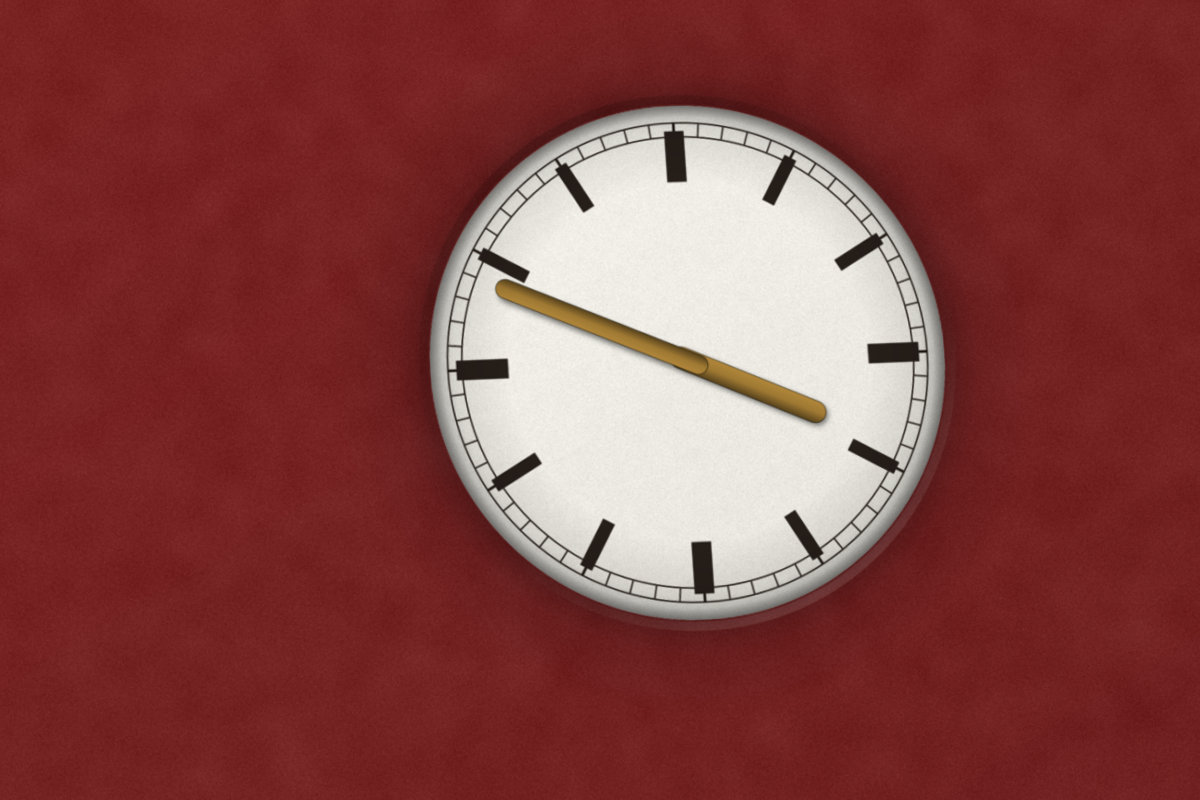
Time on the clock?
3:49
